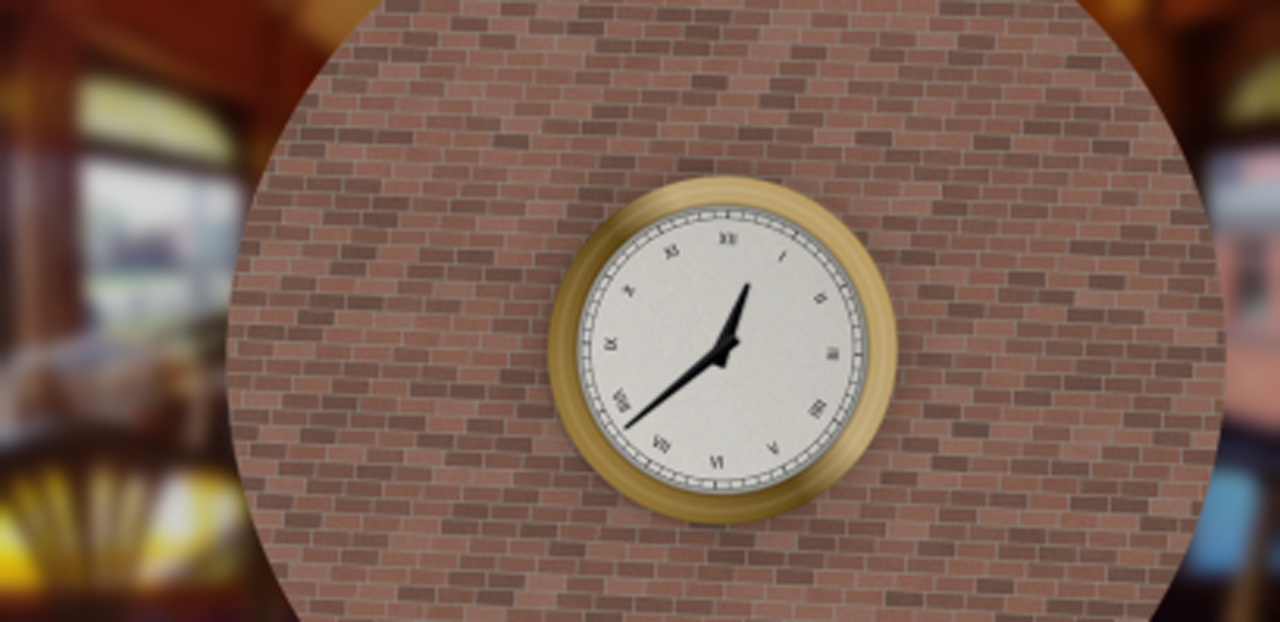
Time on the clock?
12:38
